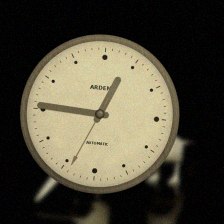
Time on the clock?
12:45:34
